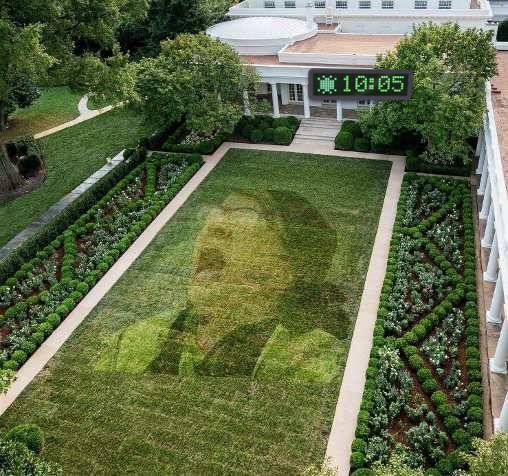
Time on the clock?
10:05
